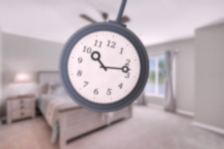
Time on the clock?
10:13
